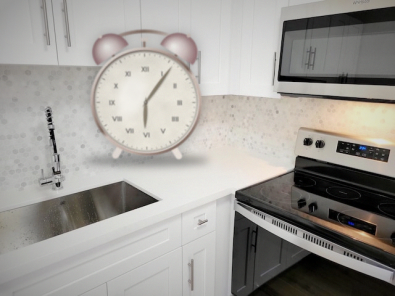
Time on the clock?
6:06
